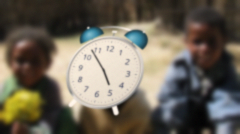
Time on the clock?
4:53
